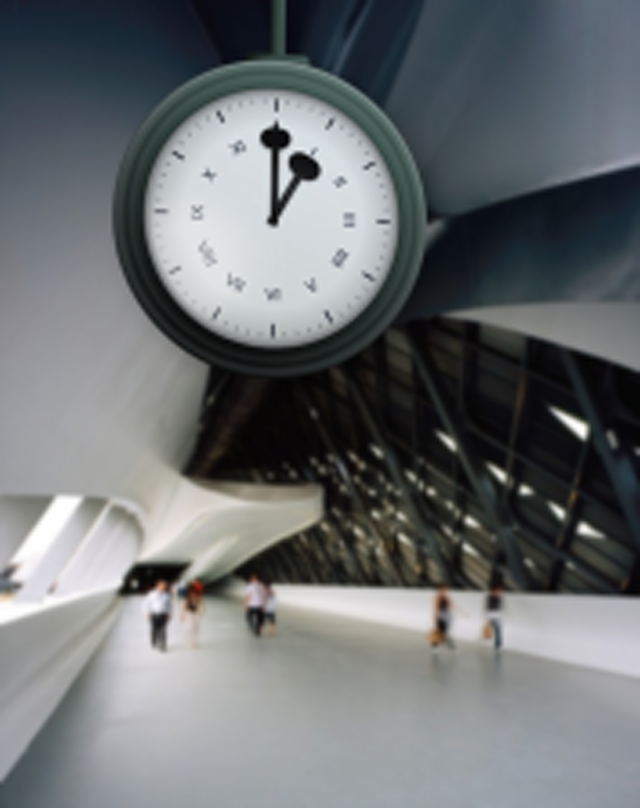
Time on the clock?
1:00
